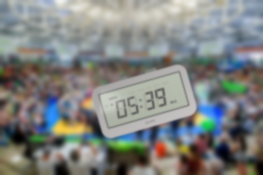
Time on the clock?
5:39
